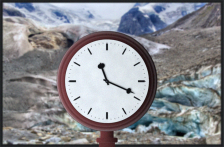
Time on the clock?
11:19
